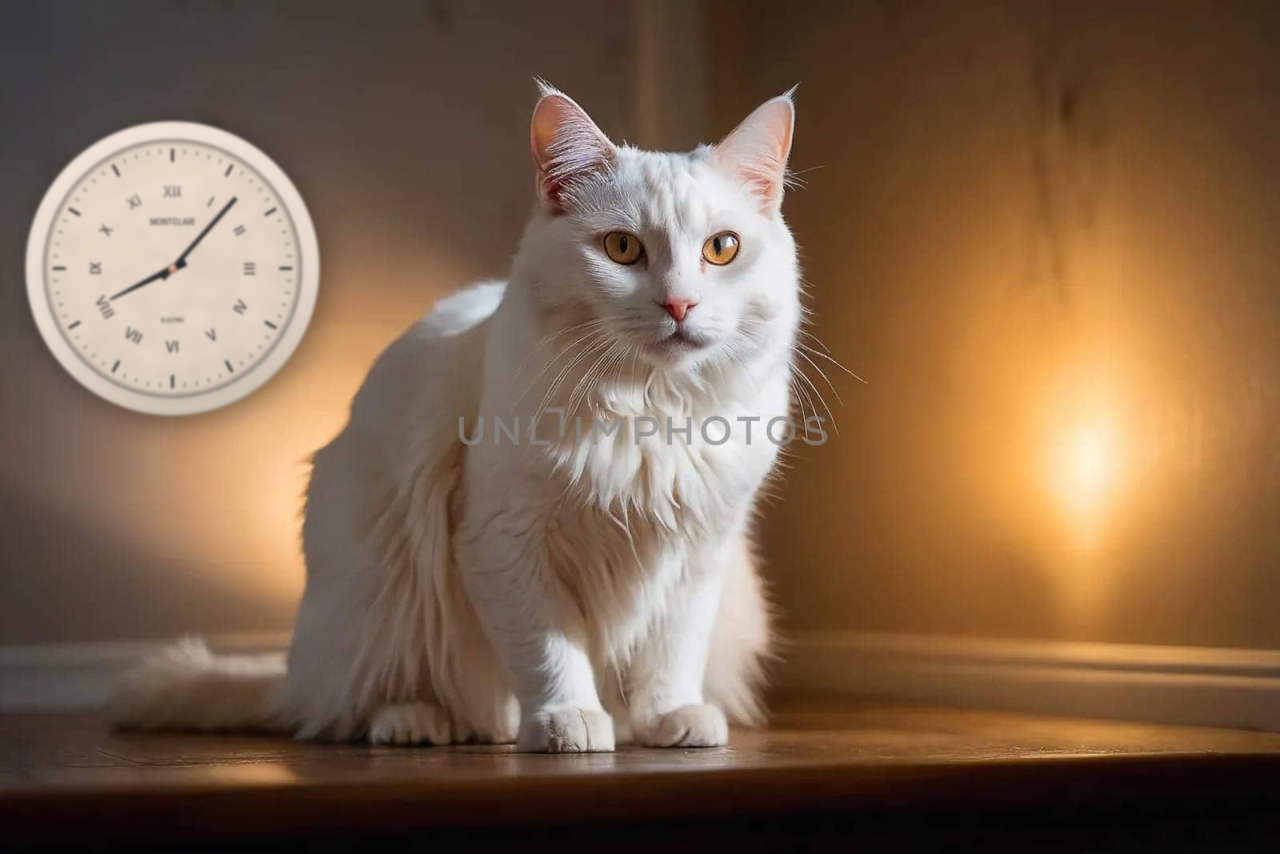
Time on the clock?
8:07
